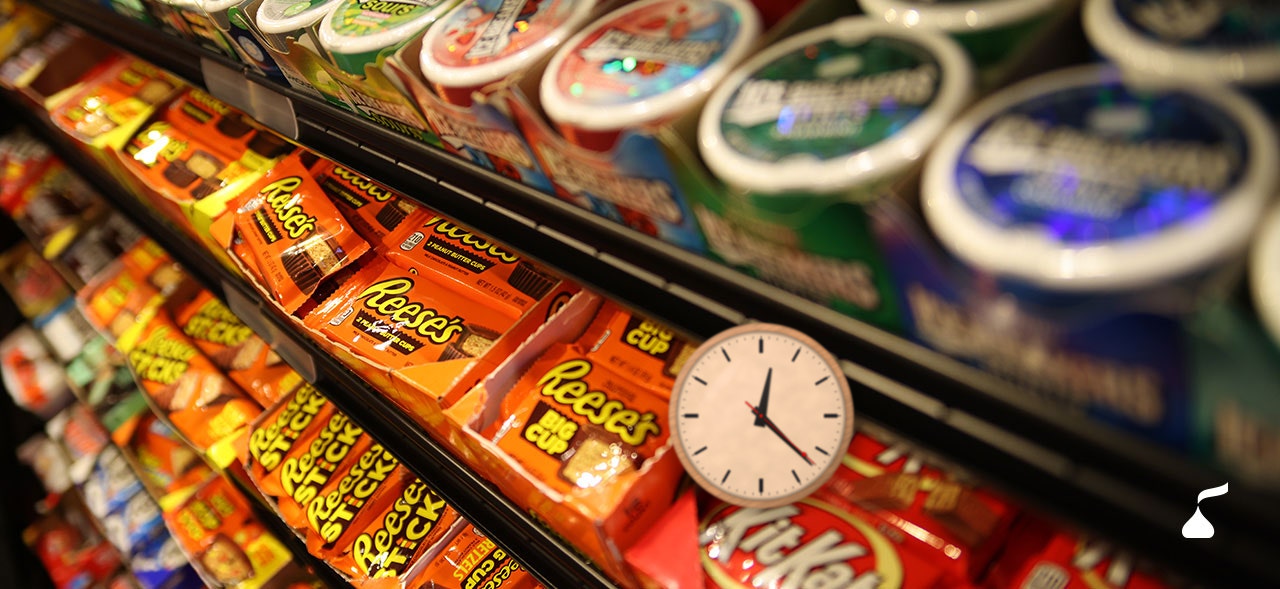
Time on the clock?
12:22:22
